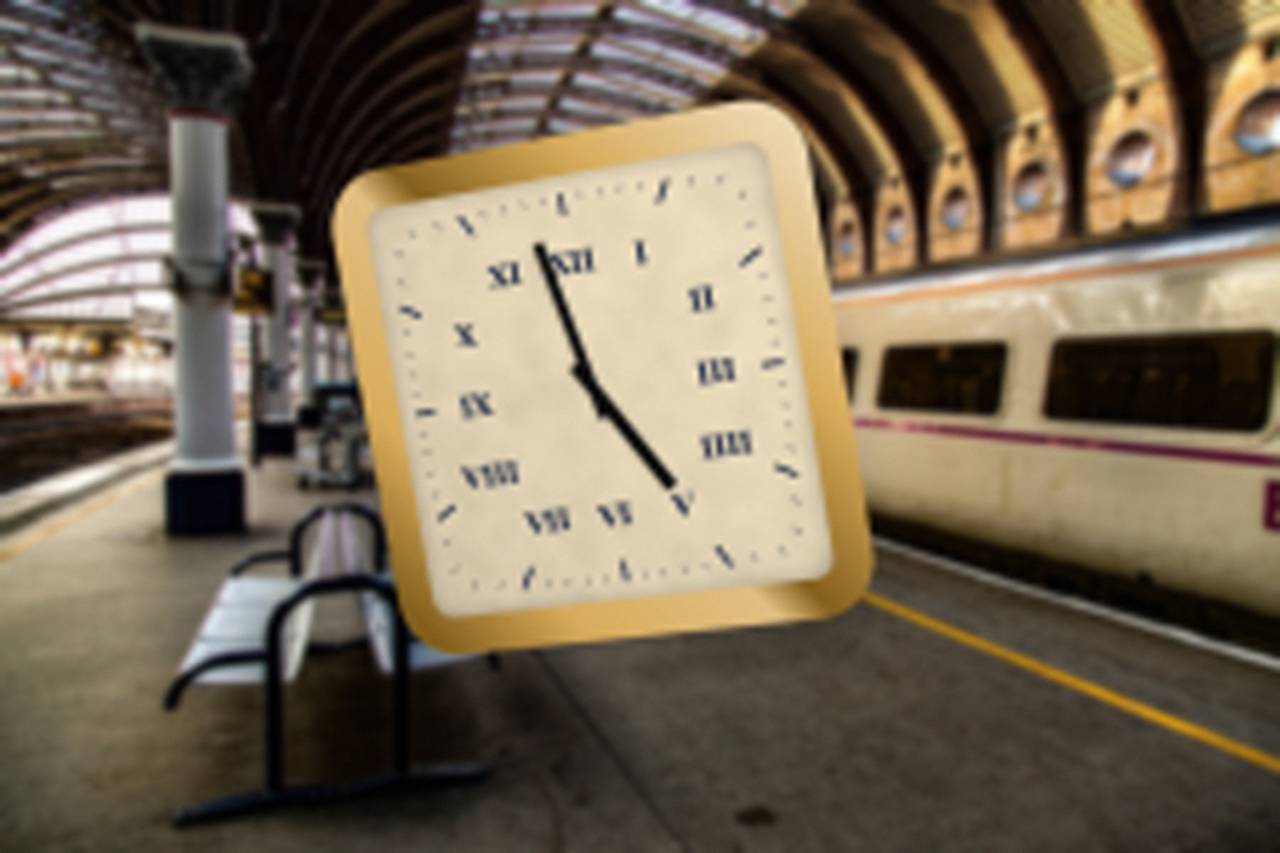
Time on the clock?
4:58
